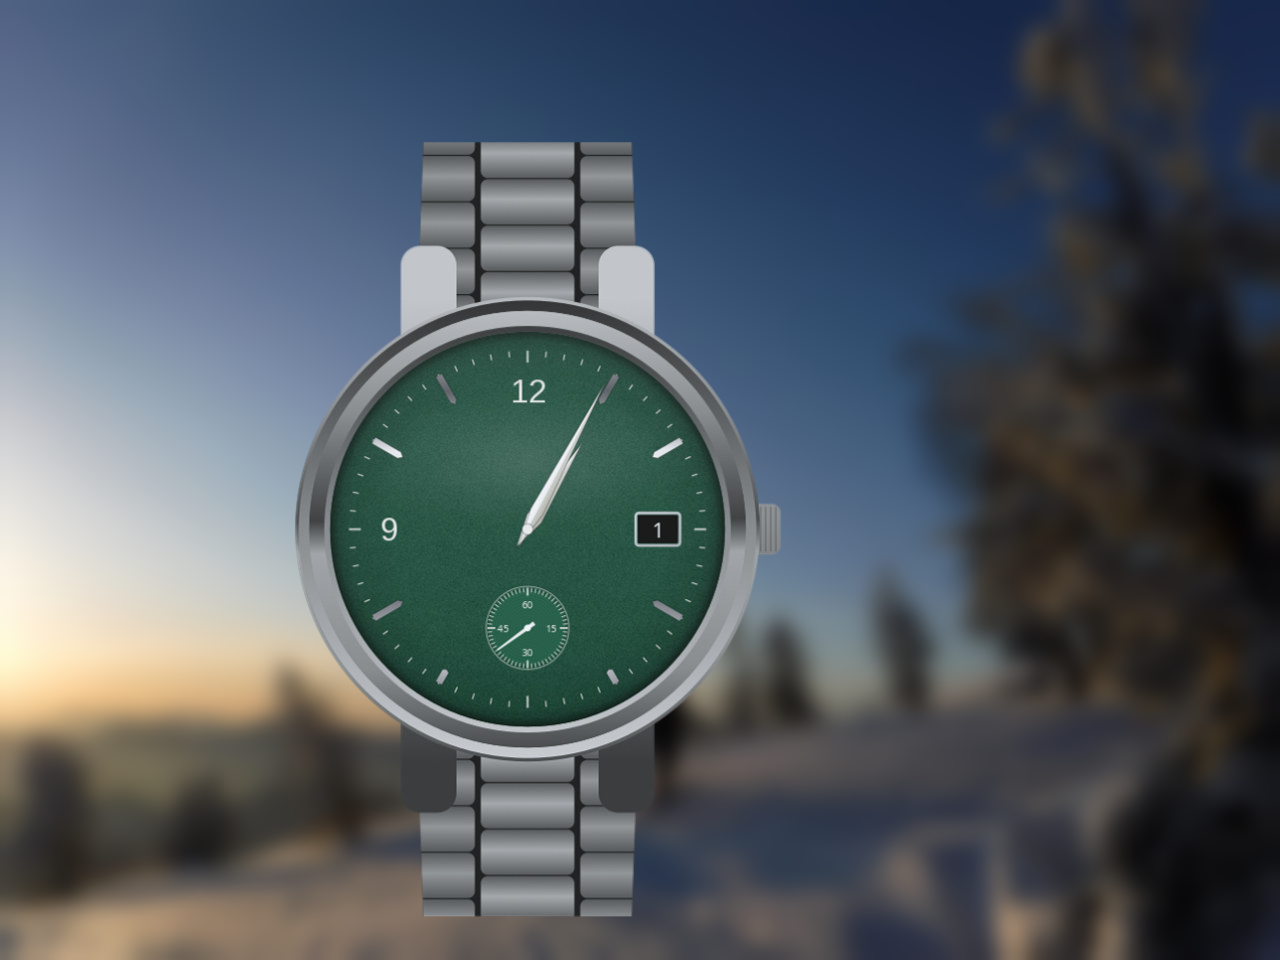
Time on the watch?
1:04:39
